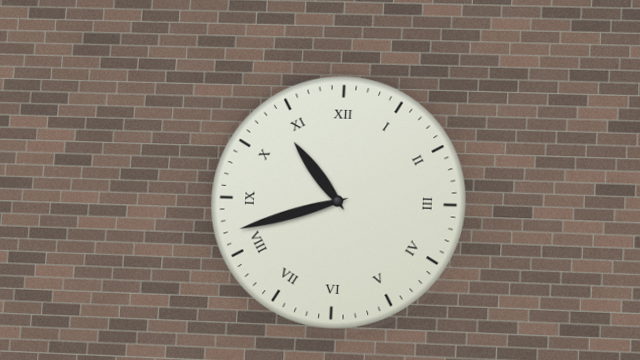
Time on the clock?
10:42
